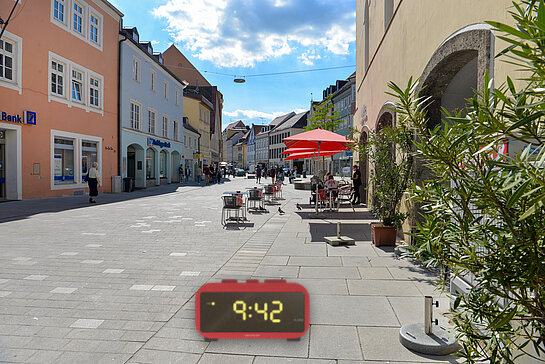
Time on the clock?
9:42
